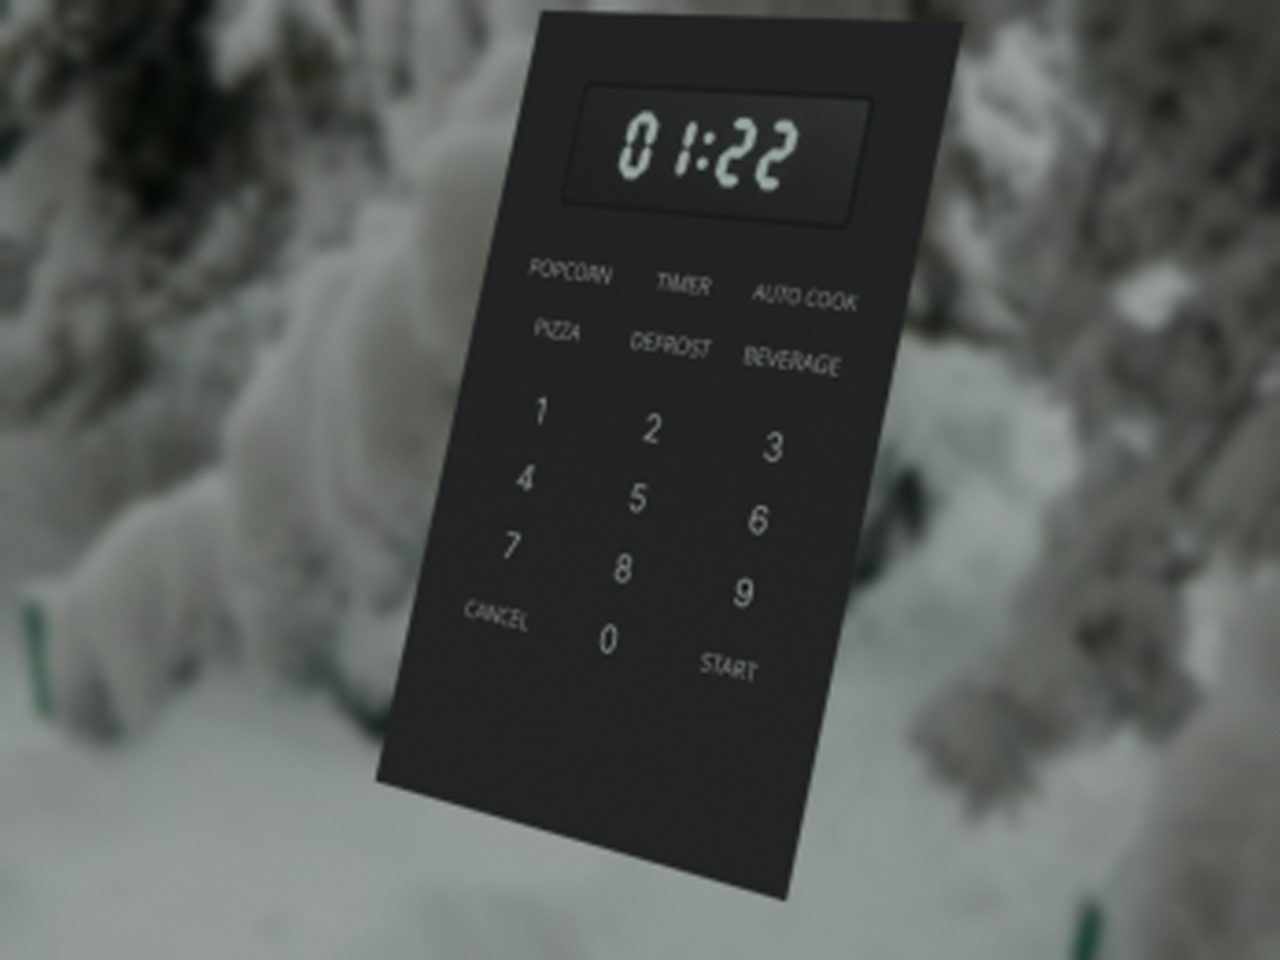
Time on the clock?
1:22
